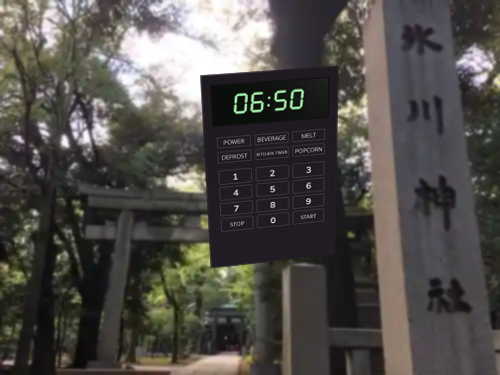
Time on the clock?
6:50
